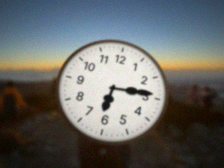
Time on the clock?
6:14
